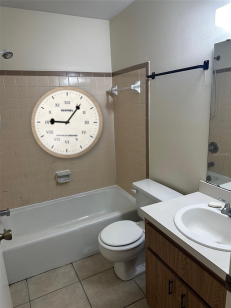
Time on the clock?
9:06
